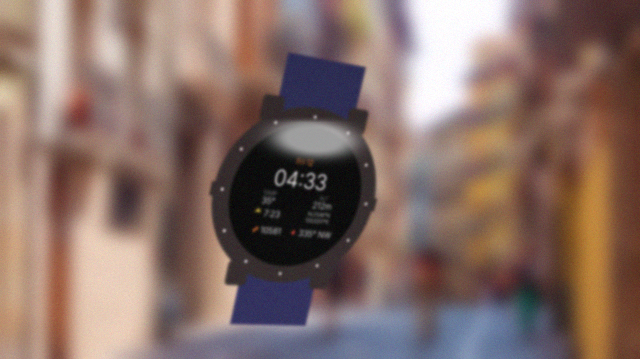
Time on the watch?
4:33
